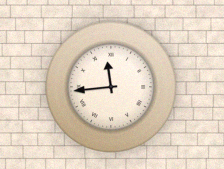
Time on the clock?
11:44
